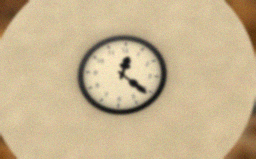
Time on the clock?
12:21
